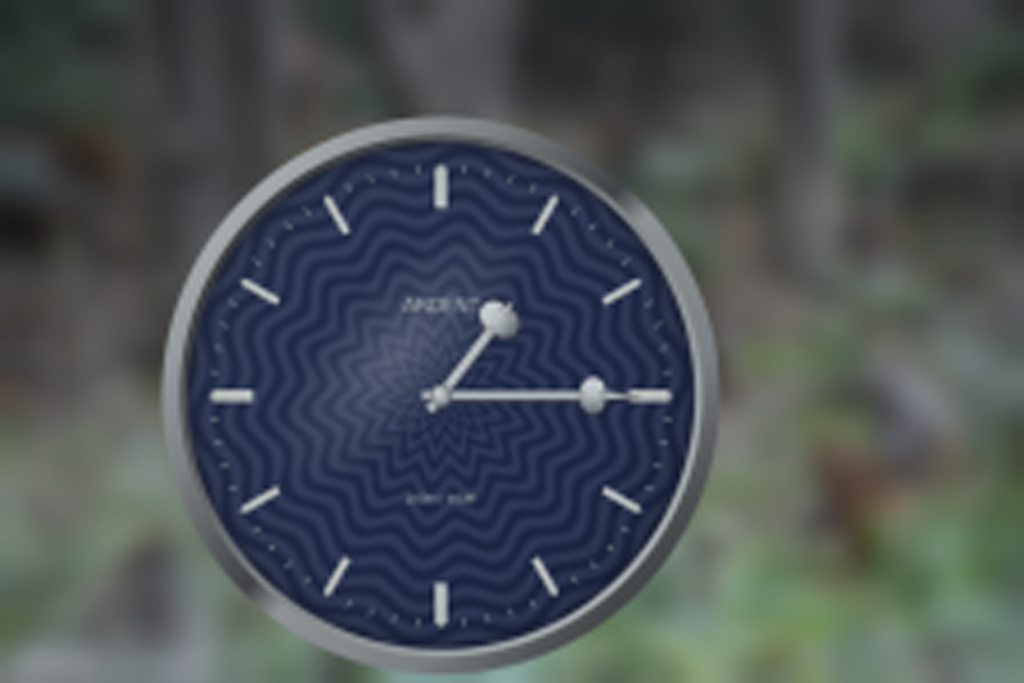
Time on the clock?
1:15
